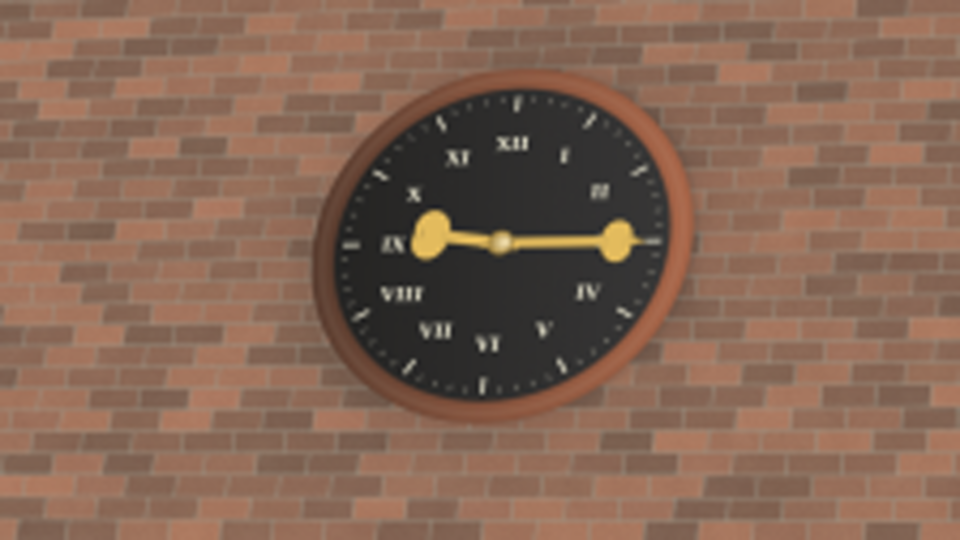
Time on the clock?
9:15
